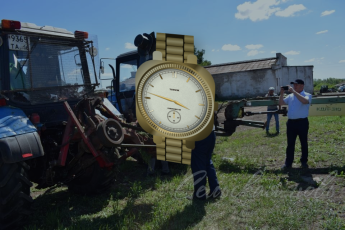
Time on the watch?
3:47
